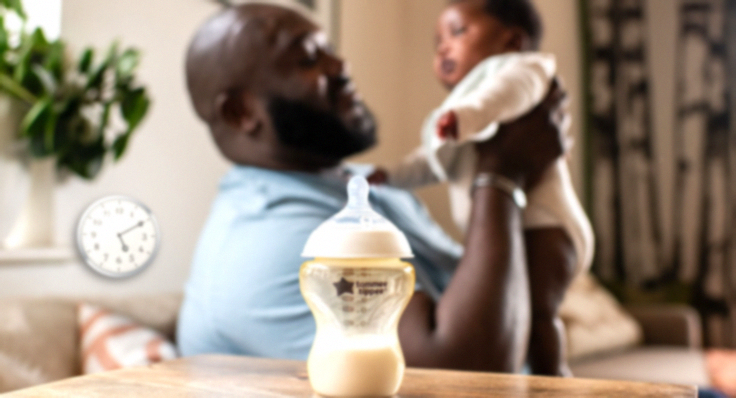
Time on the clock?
5:10
